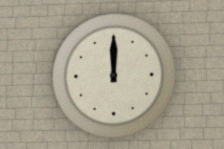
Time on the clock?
12:00
